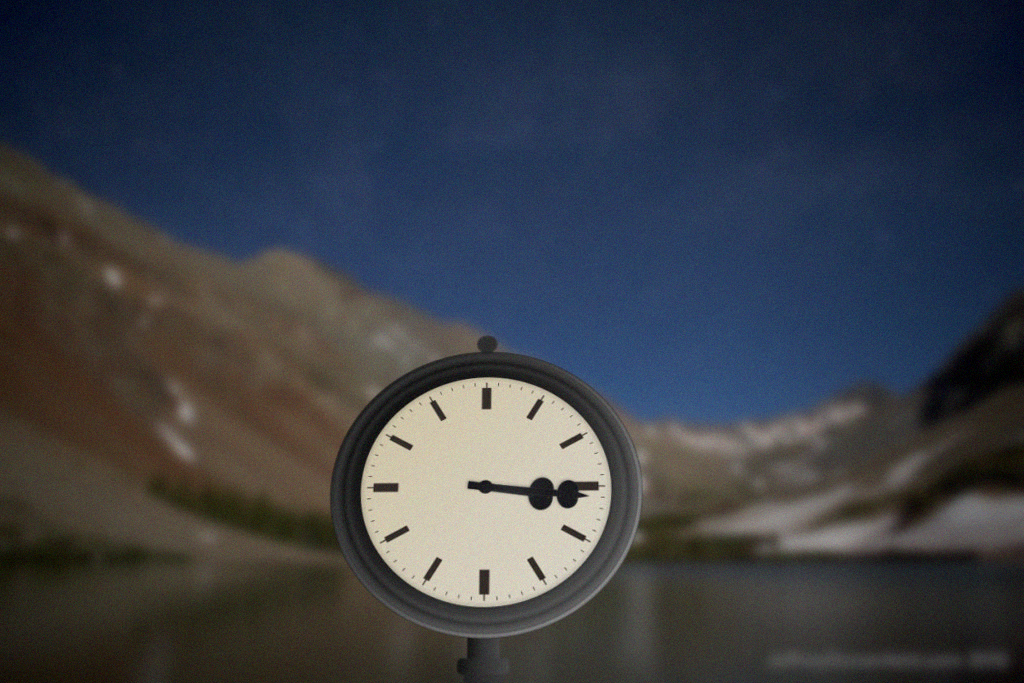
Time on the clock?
3:16
